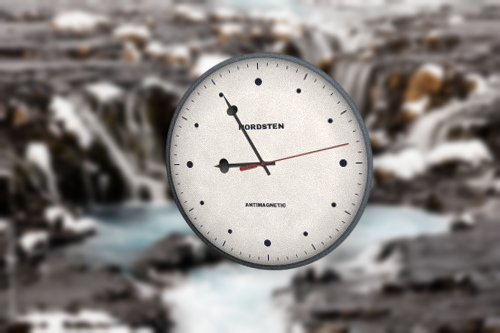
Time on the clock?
8:55:13
